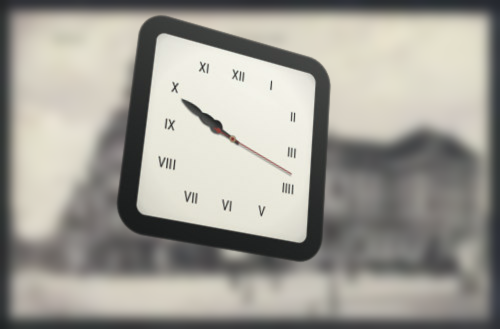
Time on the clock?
9:49:18
